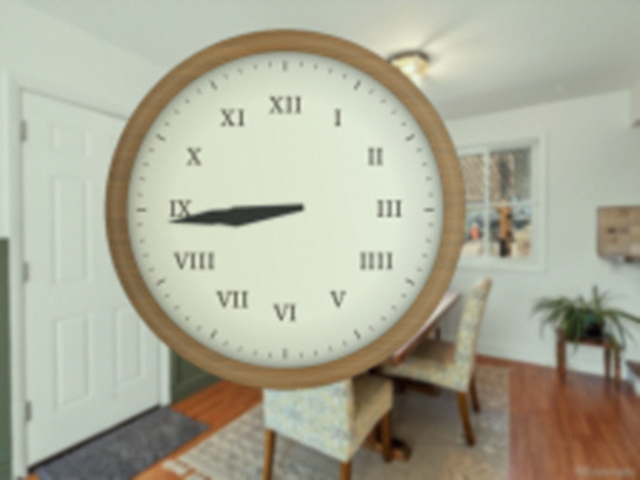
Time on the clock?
8:44
